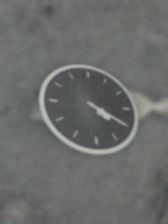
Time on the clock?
4:20
